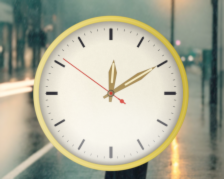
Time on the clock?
12:09:51
